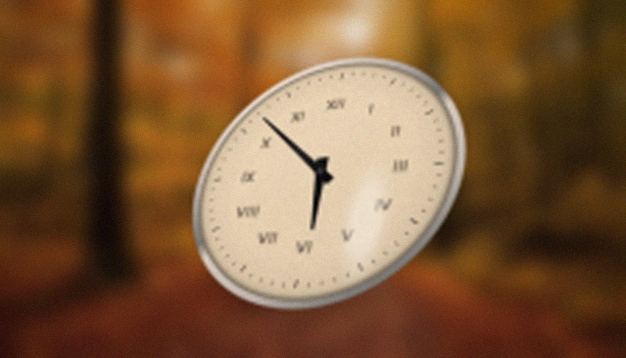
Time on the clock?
5:52
